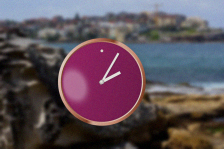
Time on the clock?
2:05
